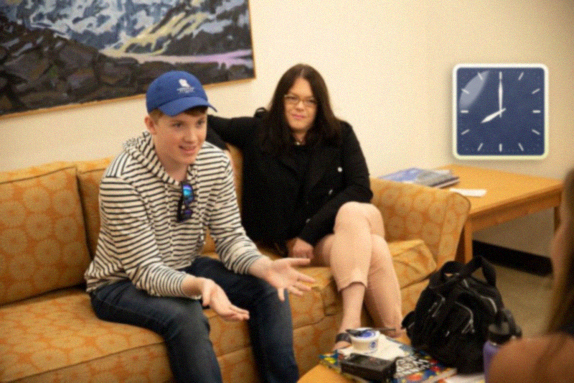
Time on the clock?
8:00
